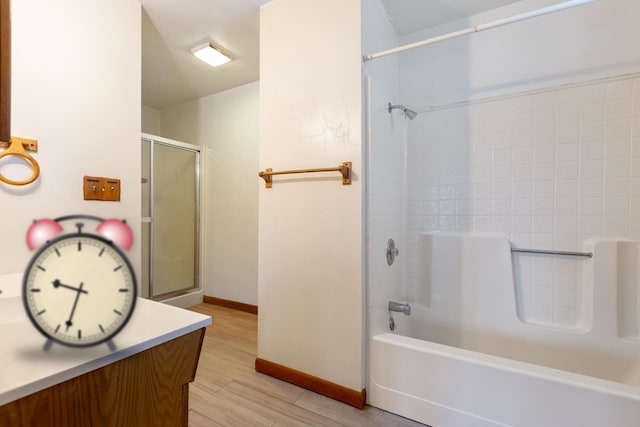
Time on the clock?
9:33
